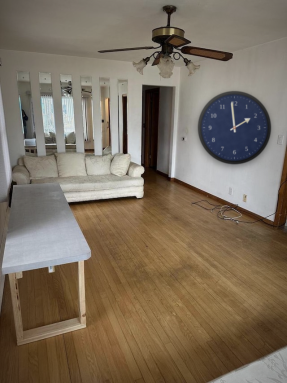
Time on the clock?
1:59
